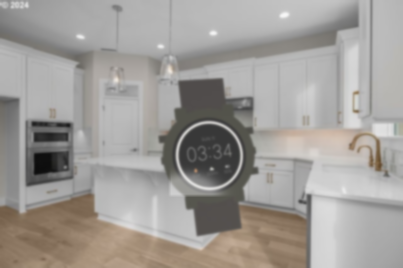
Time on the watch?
3:34
